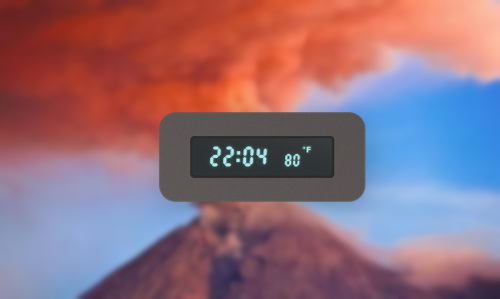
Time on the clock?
22:04
